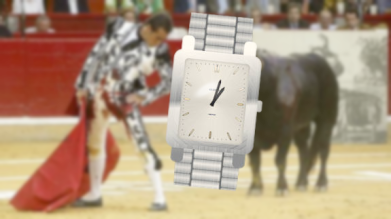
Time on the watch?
1:02
